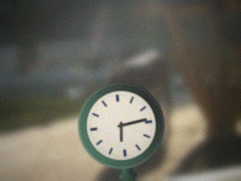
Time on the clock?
6:14
